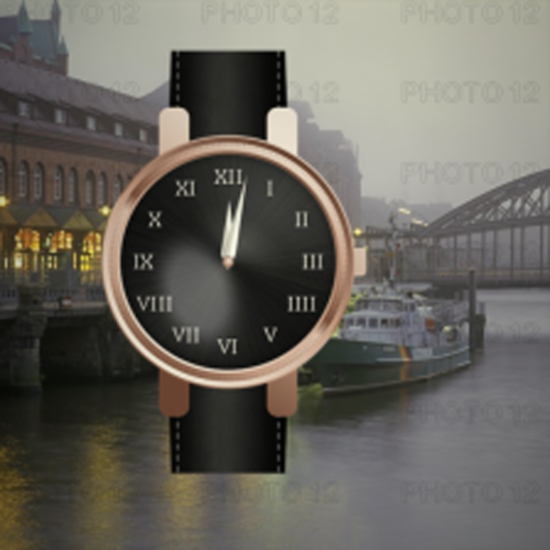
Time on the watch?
12:02
